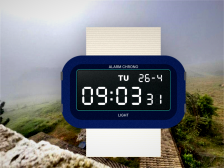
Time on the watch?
9:03:31
